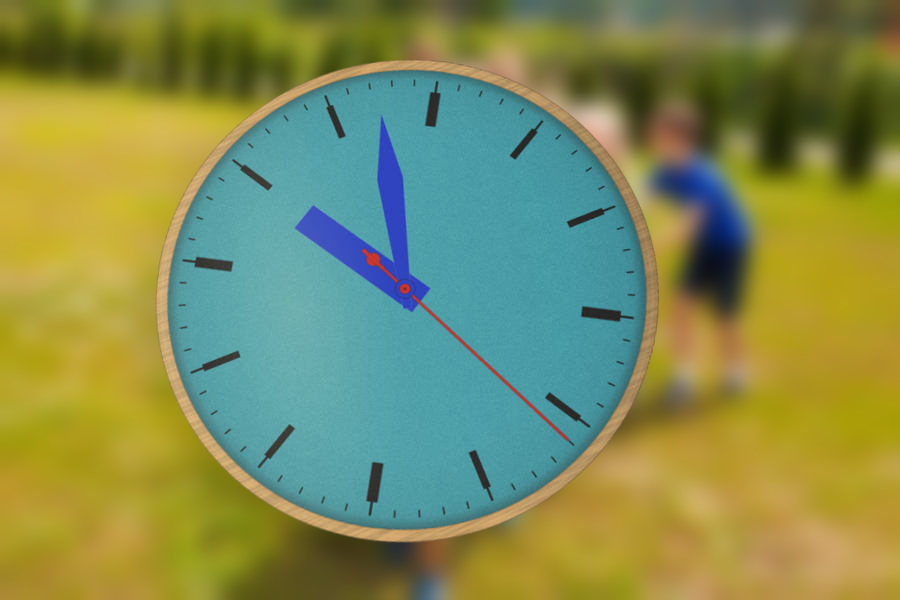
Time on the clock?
9:57:21
